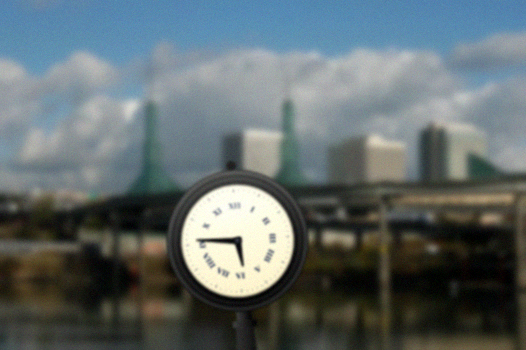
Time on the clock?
5:46
